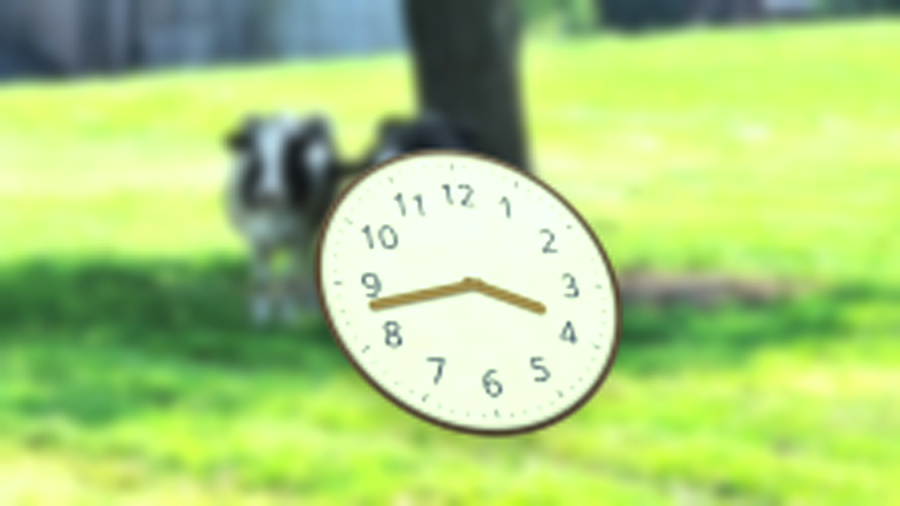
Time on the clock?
3:43
